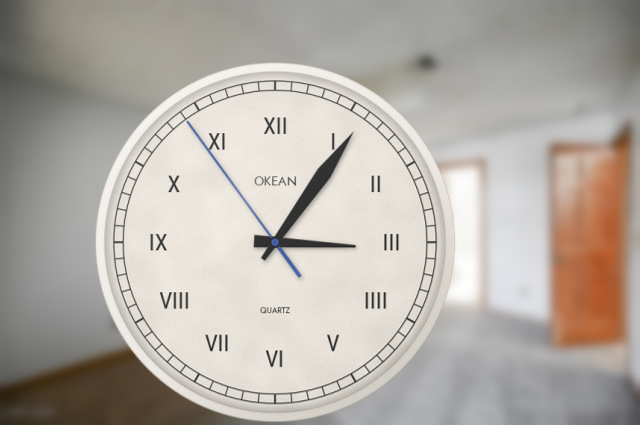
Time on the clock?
3:05:54
